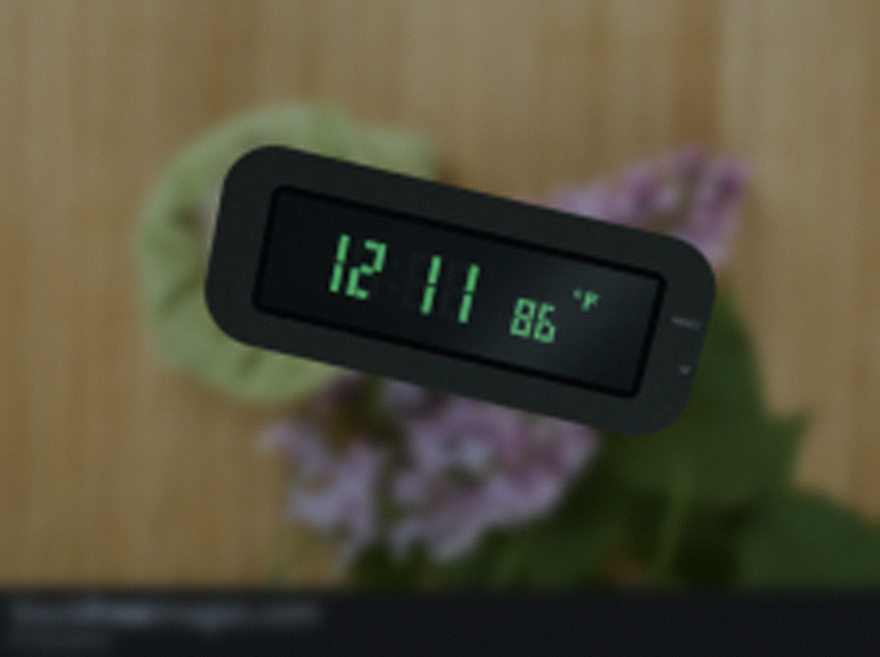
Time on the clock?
12:11
